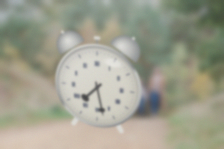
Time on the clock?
7:28
